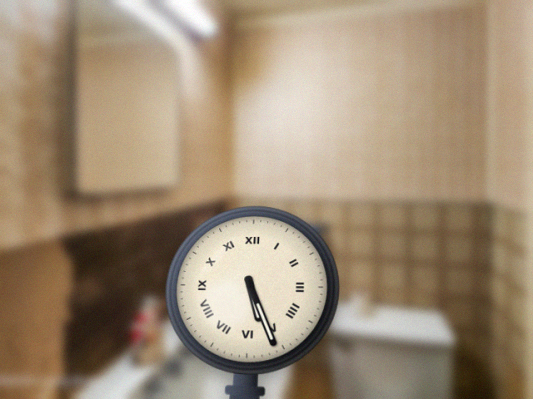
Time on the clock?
5:26
